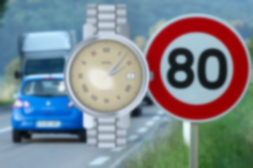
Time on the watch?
2:07
